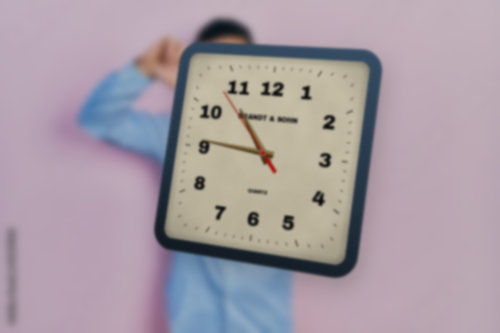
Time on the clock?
10:45:53
